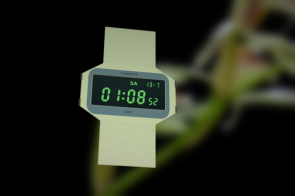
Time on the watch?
1:08:52
